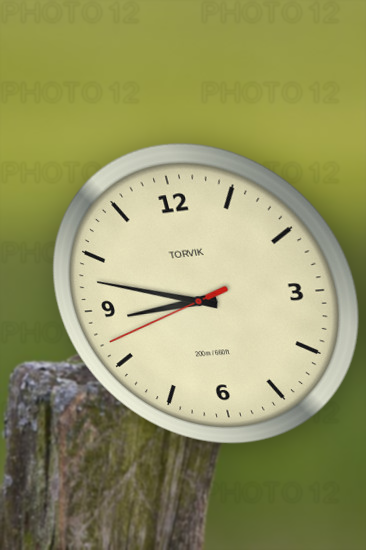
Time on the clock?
8:47:42
